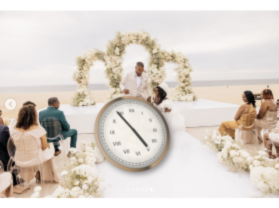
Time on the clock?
4:54
